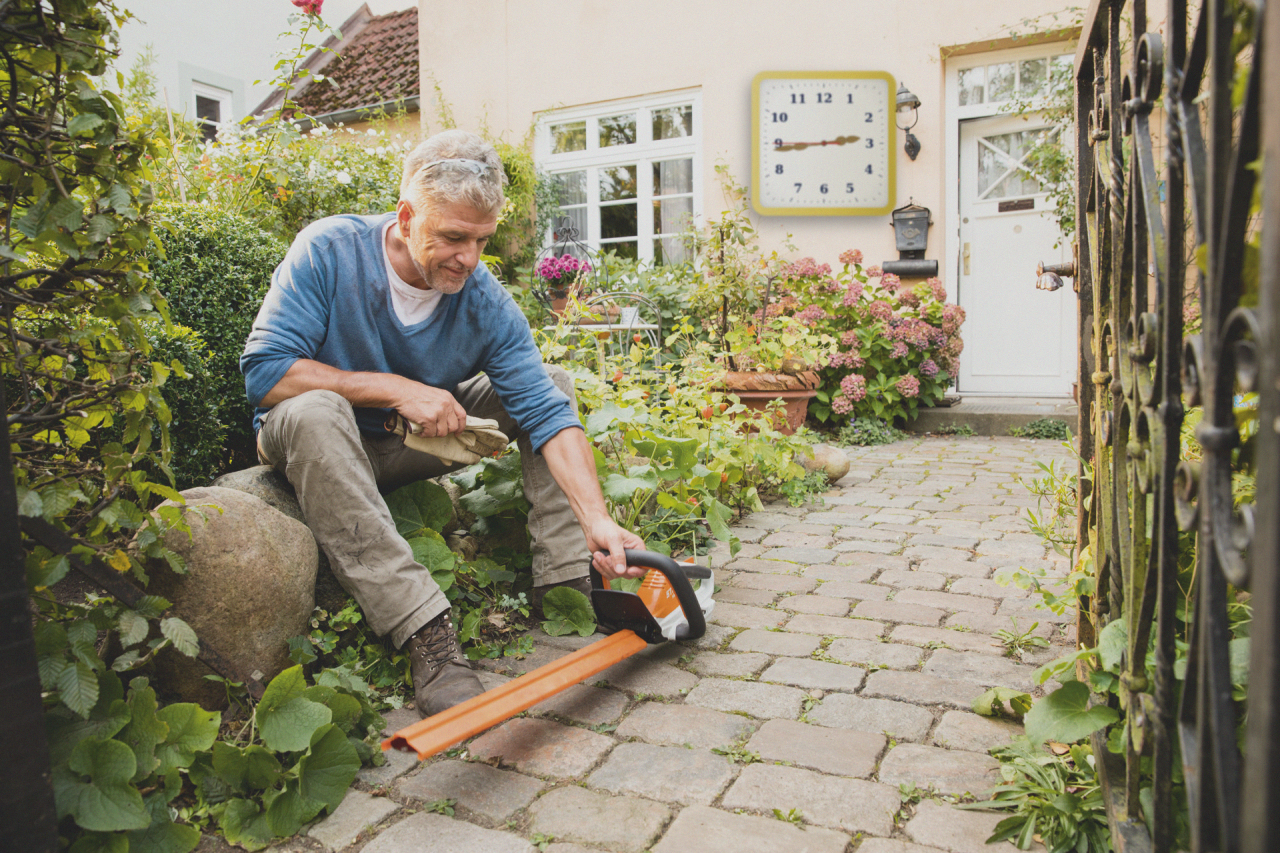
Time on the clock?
2:43:45
